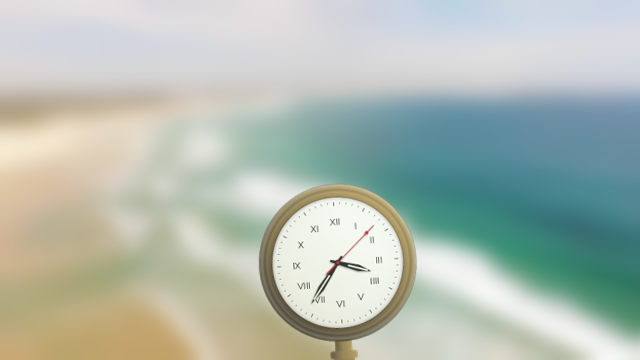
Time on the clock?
3:36:08
